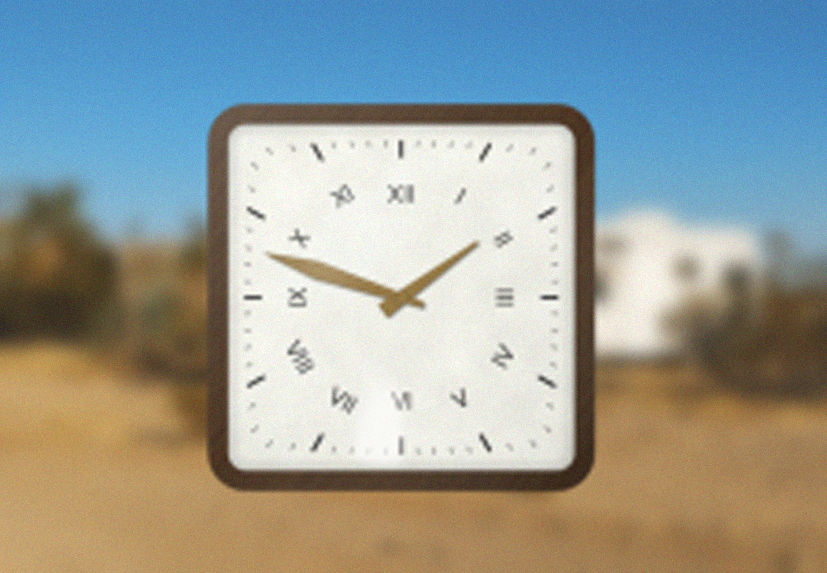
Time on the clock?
1:48
